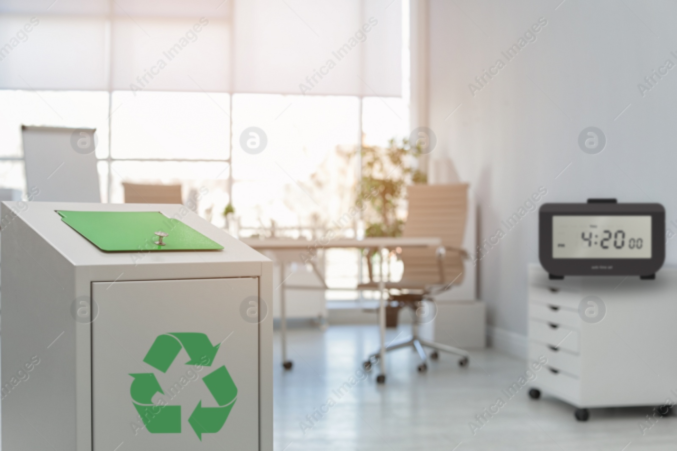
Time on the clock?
4:20
